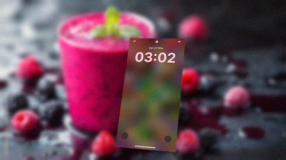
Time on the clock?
3:02
